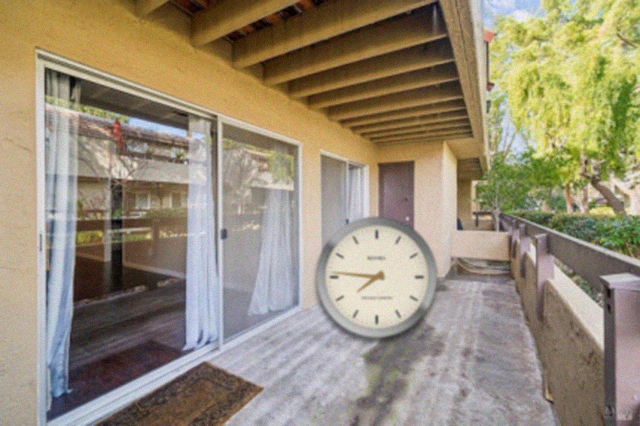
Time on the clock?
7:46
